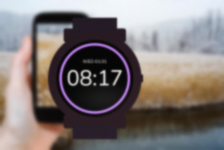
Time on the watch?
8:17
